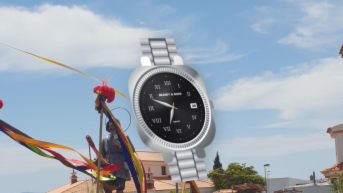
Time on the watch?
6:49
